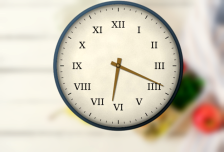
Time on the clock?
6:19
